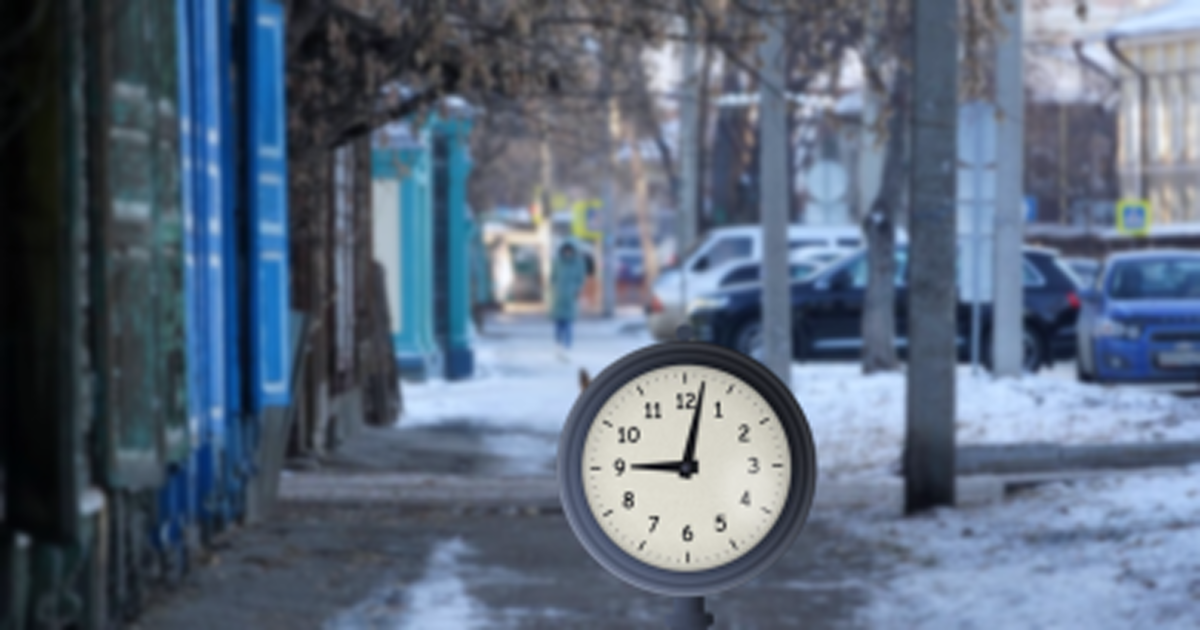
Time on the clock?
9:02
